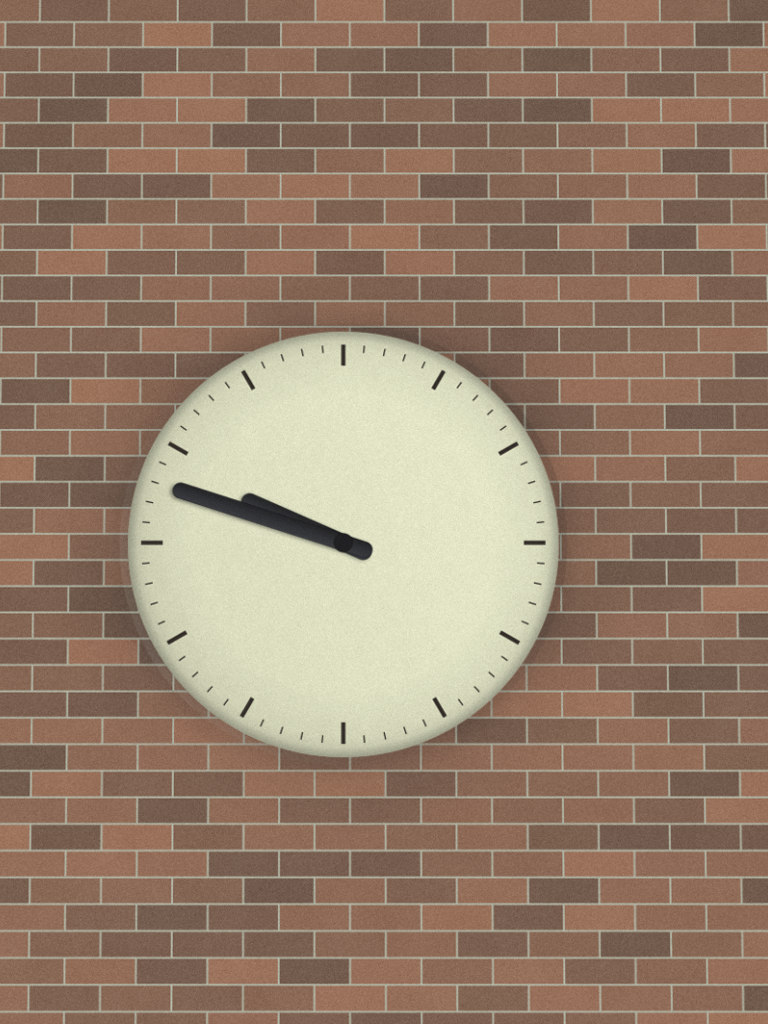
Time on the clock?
9:48
